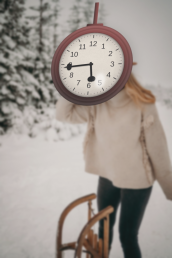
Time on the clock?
5:44
